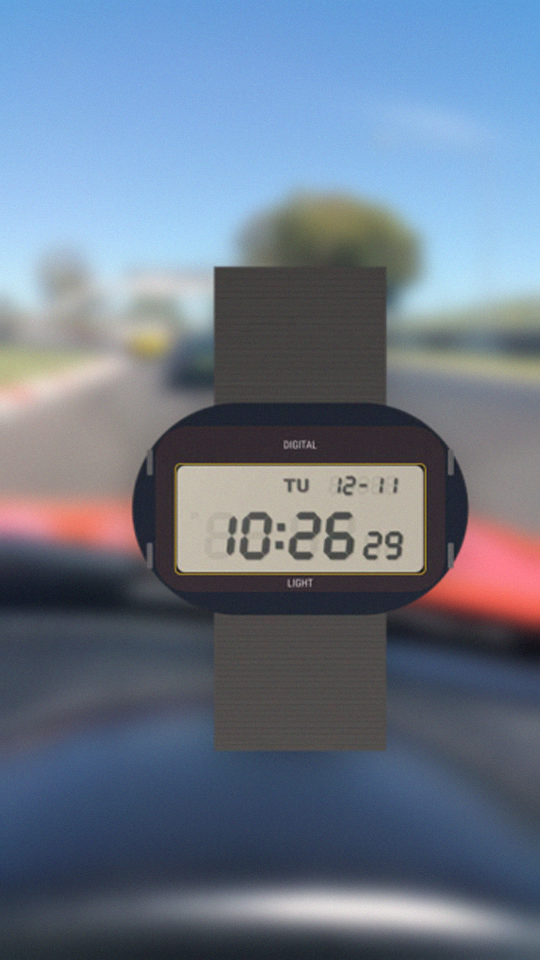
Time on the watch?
10:26:29
